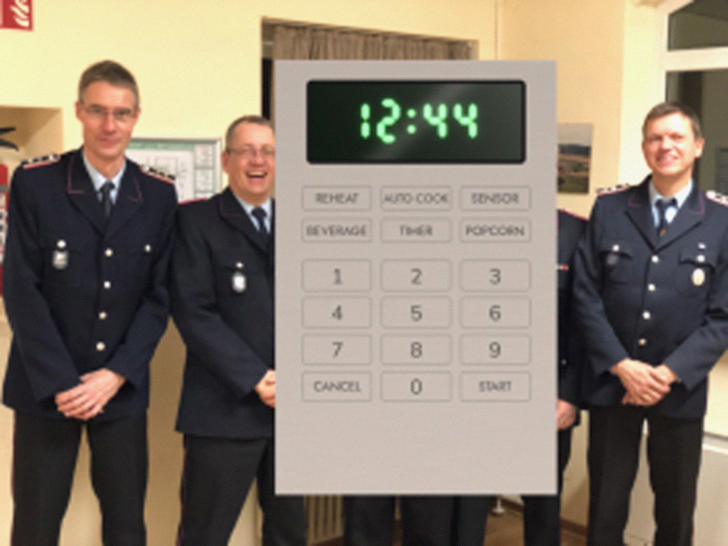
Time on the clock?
12:44
